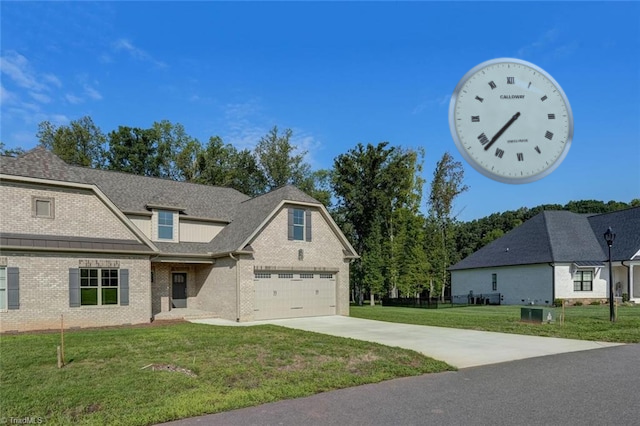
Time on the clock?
7:38
